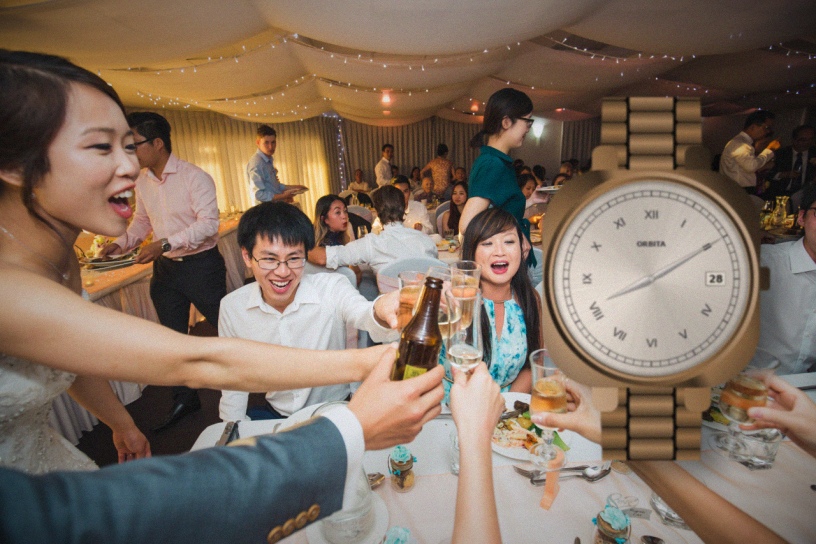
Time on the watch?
8:10
